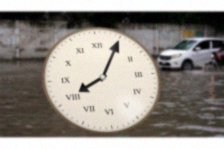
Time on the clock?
8:05
